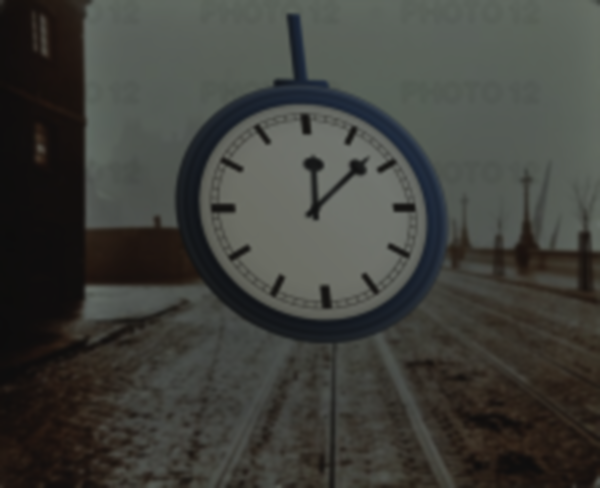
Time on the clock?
12:08
